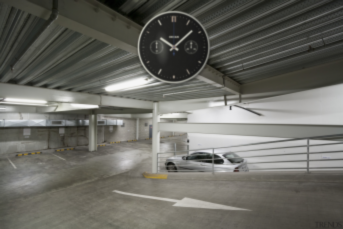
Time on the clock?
10:08
